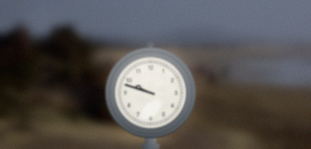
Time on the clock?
9:48
